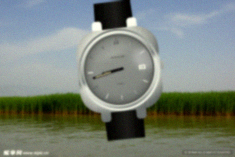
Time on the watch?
8:43
